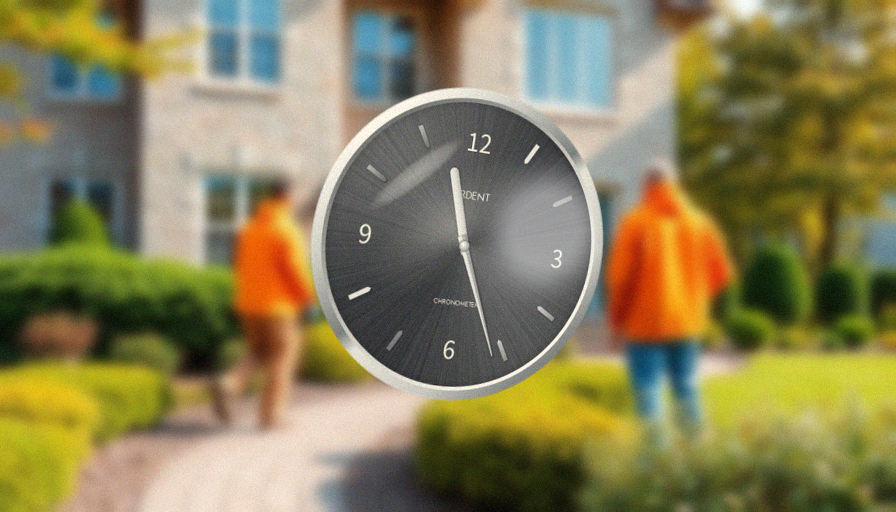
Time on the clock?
11:26
